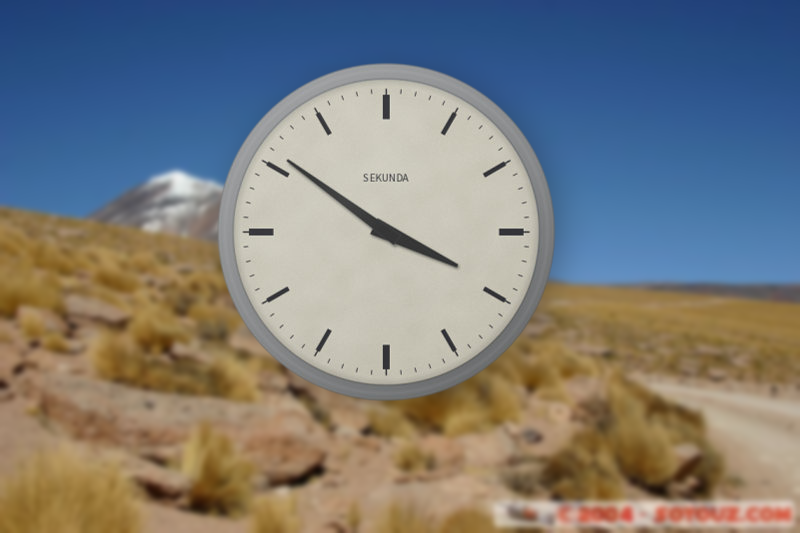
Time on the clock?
3:51
